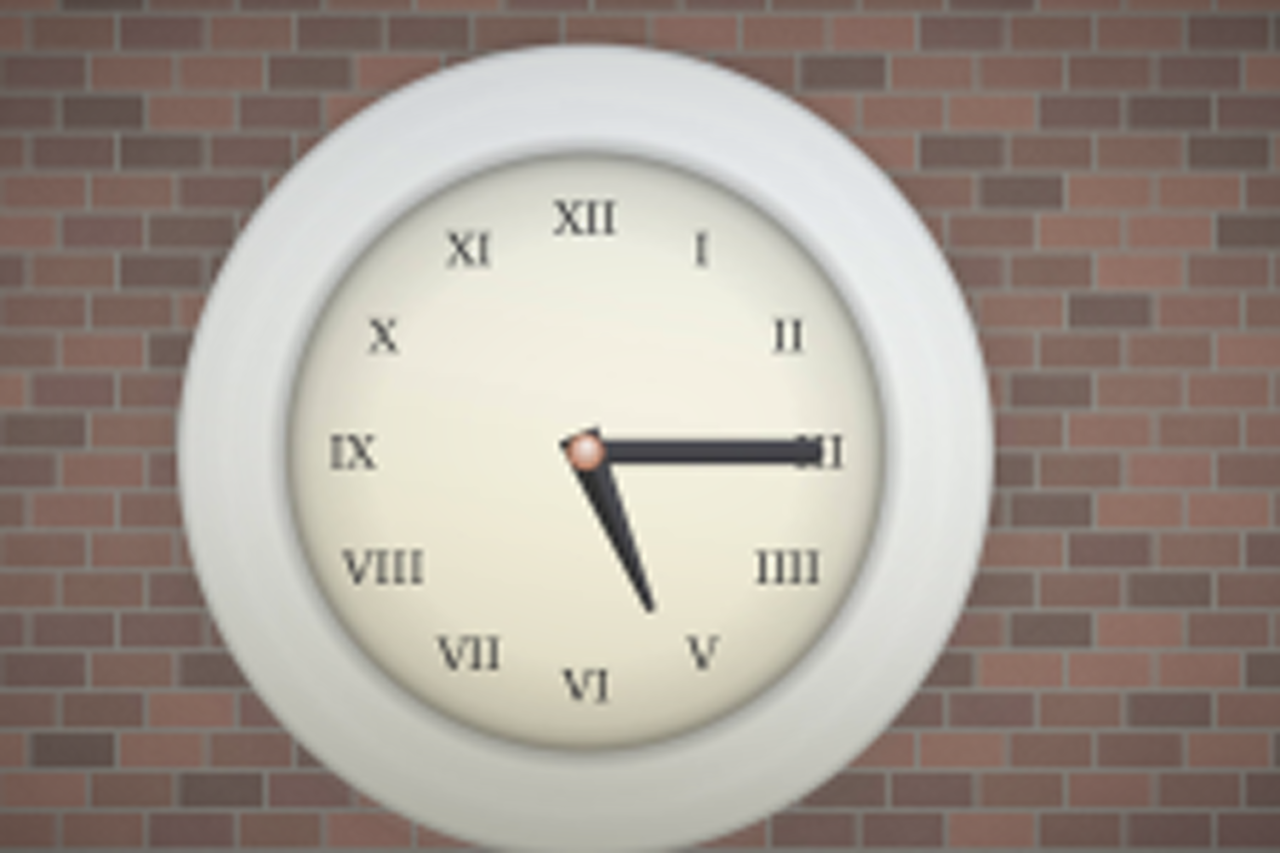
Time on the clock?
5:15
